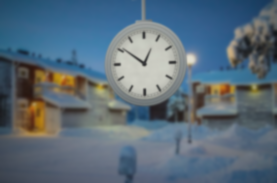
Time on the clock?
12:51
